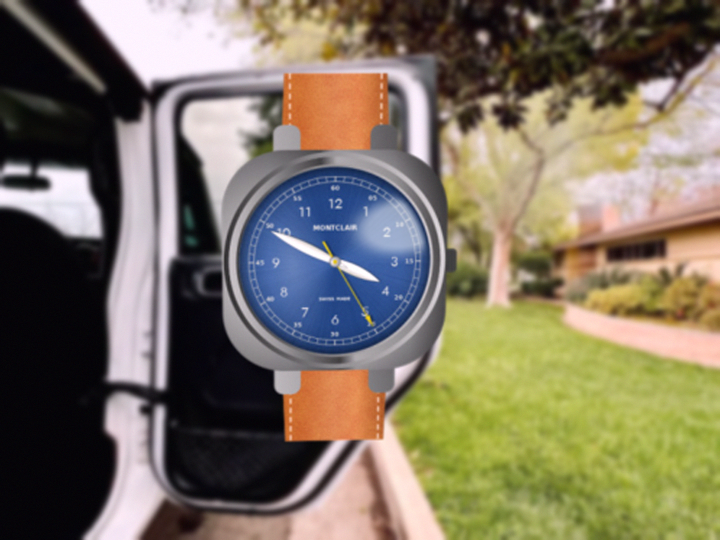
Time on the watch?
3:49:25
